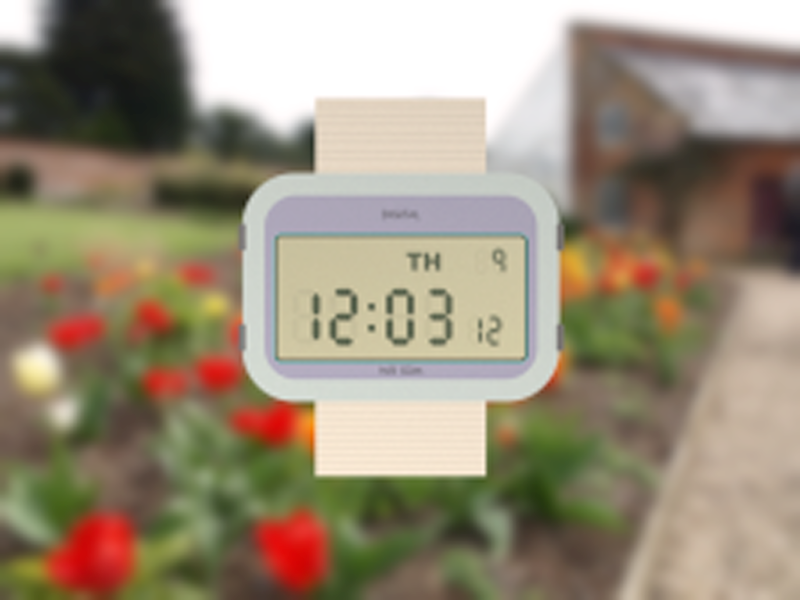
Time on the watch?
12:03:12
